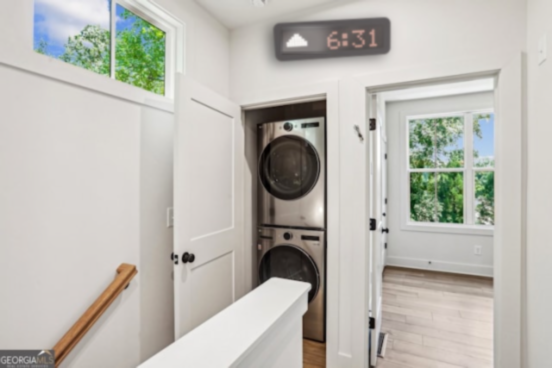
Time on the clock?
6:31
